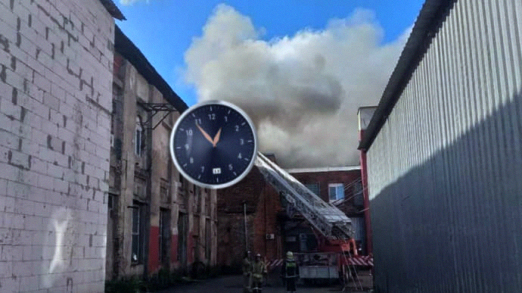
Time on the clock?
12:54
